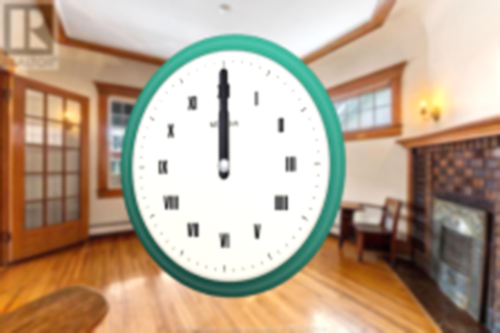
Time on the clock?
12:00
